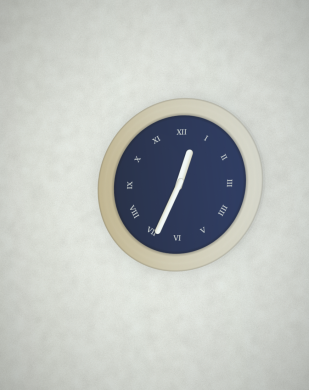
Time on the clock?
12:34
